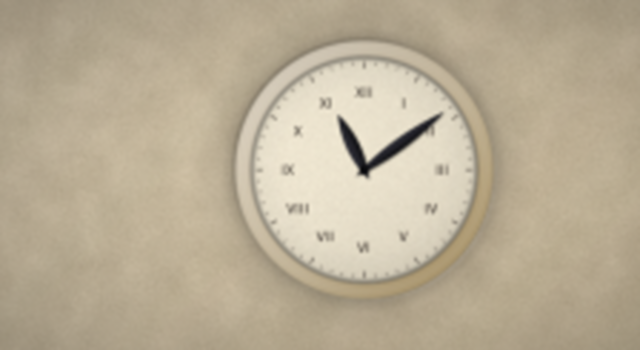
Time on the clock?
11:09
